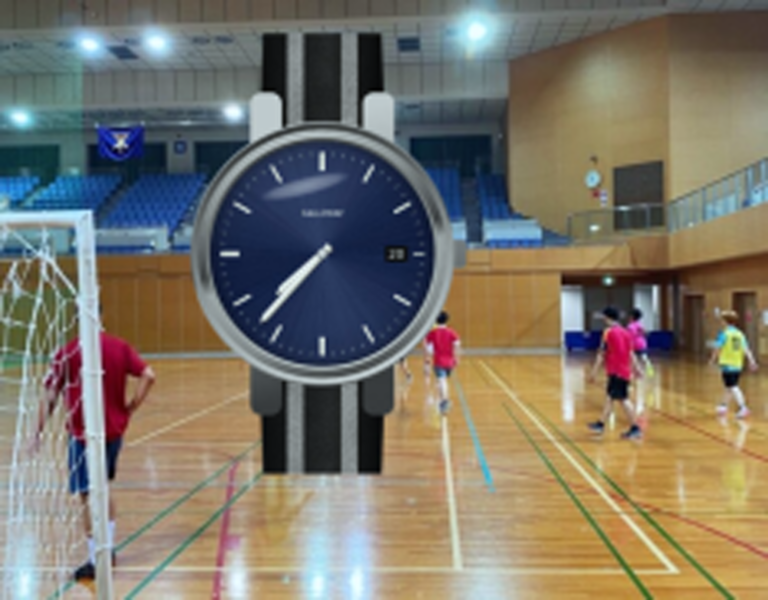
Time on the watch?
7:37
